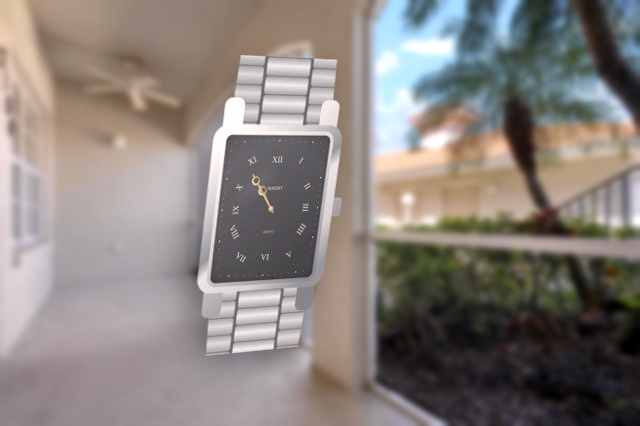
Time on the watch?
10:54
